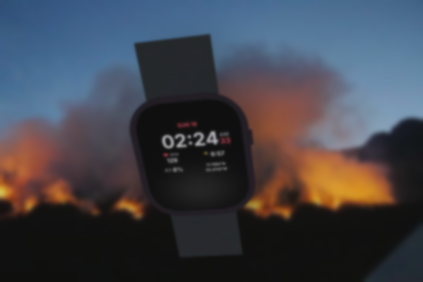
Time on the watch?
2:24
